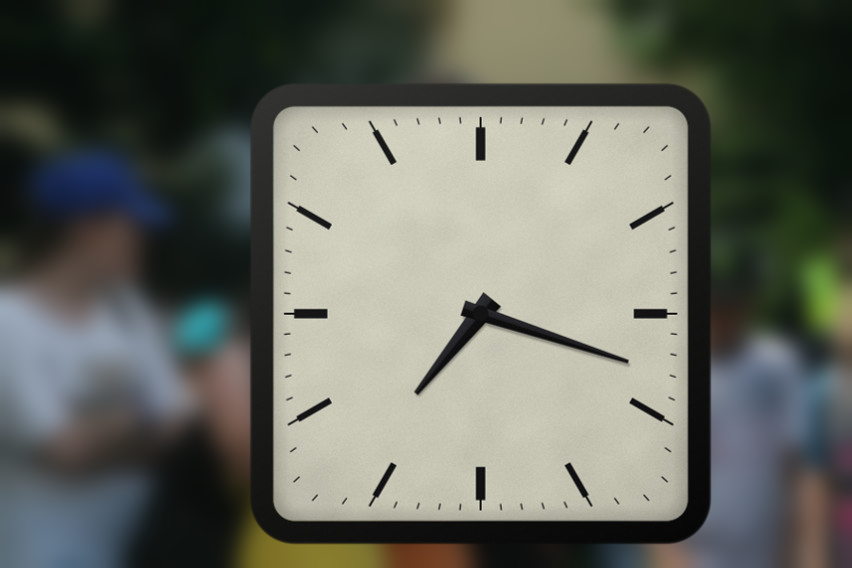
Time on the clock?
7:18
